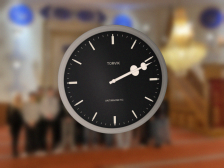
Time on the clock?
2:11
